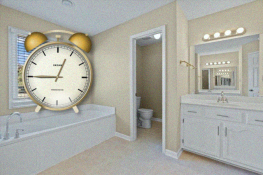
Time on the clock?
12:45
